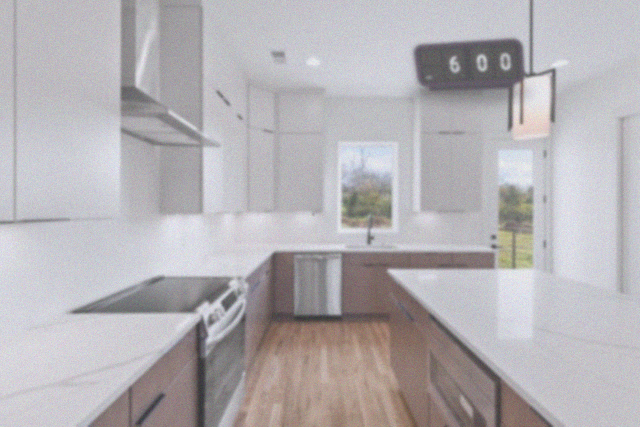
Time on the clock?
6:00
